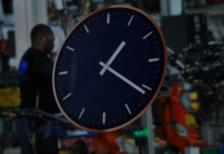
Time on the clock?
1:21
